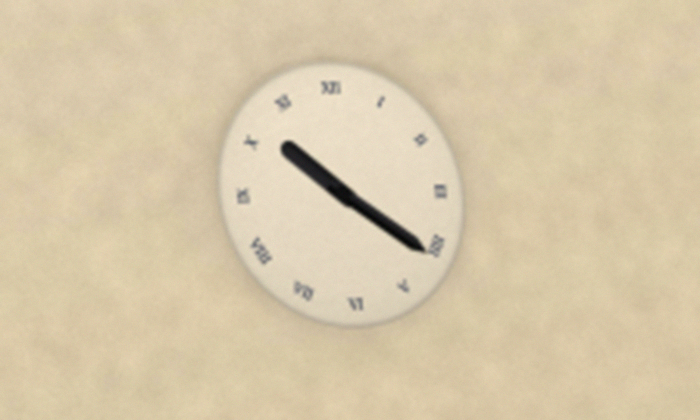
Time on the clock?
10:21
